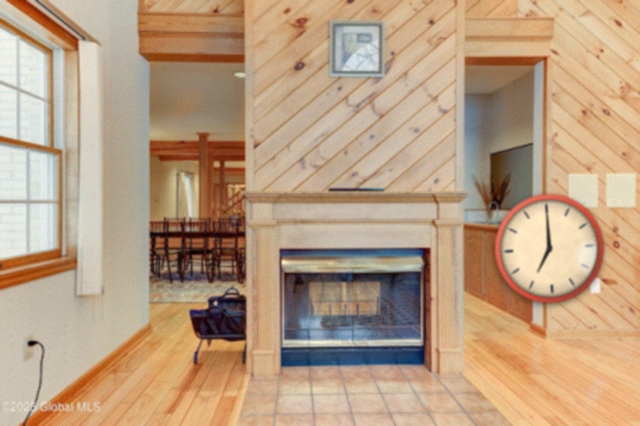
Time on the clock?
7:00
